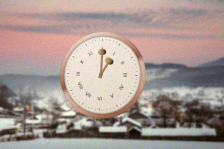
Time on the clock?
1:00
